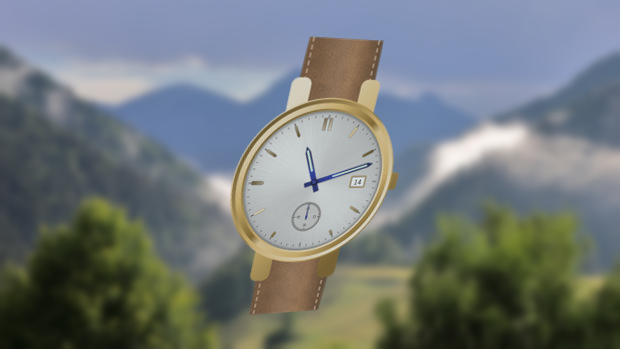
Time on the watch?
11:12
